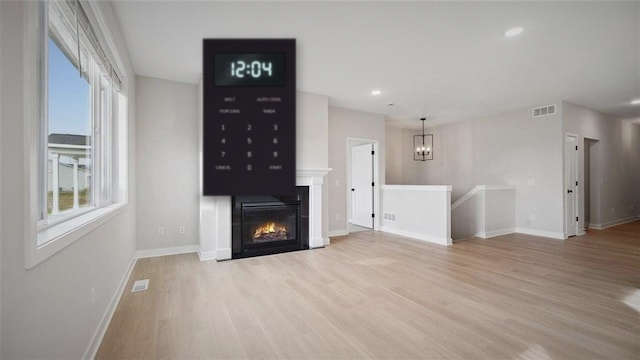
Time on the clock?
12:04
